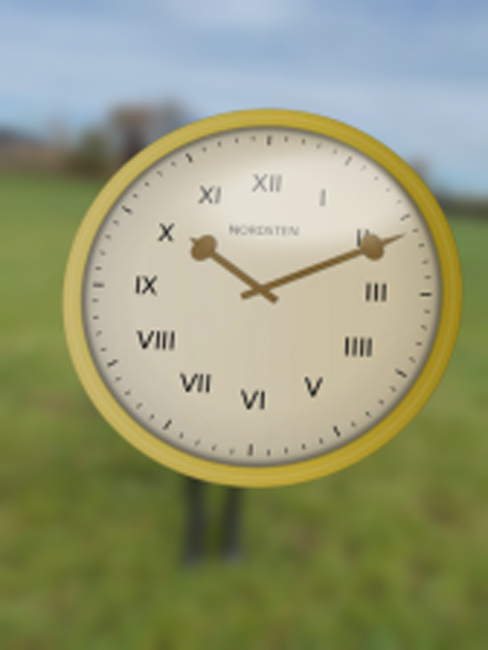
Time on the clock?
10:11
